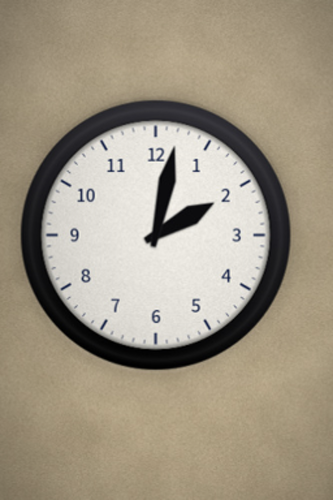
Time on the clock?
2:02
